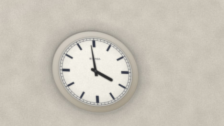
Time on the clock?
3:59
